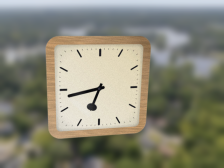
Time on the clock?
6:43
